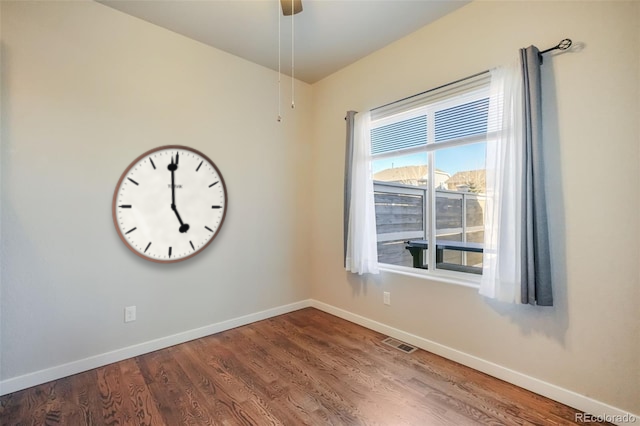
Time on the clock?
4:59
